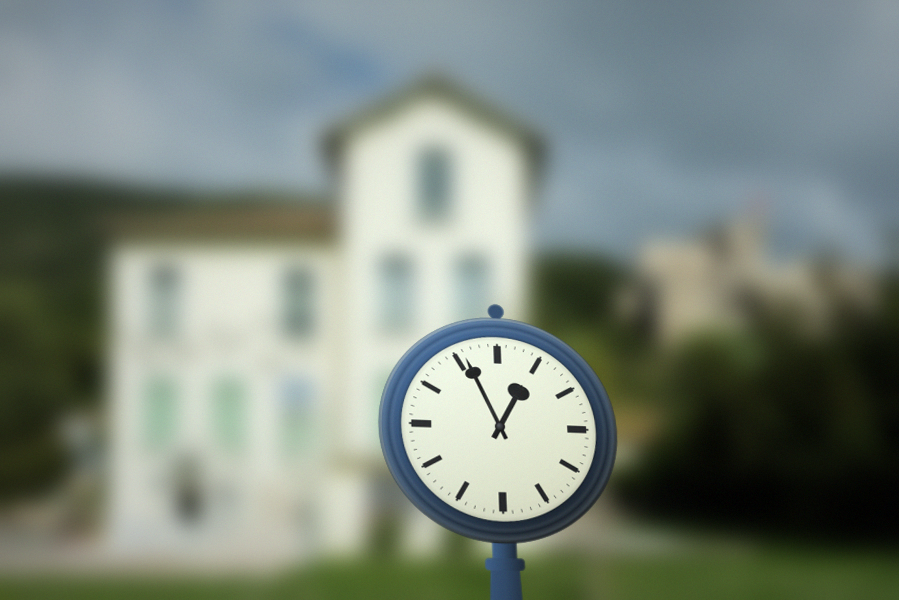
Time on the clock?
12:56
